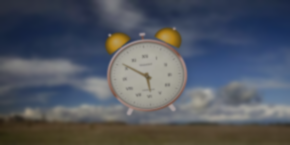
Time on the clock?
5:51
